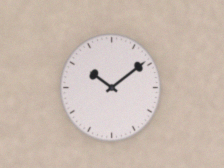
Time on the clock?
10:09
